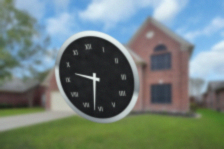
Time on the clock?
9:32
